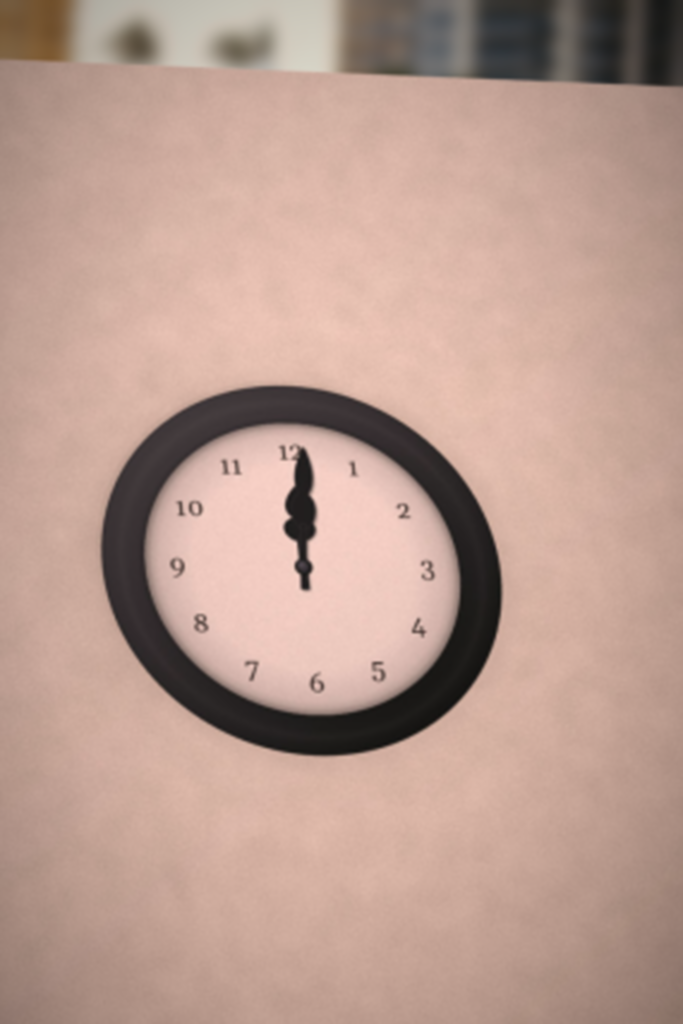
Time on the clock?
12:01
